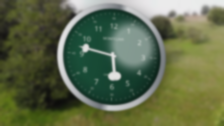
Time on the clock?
5:47
